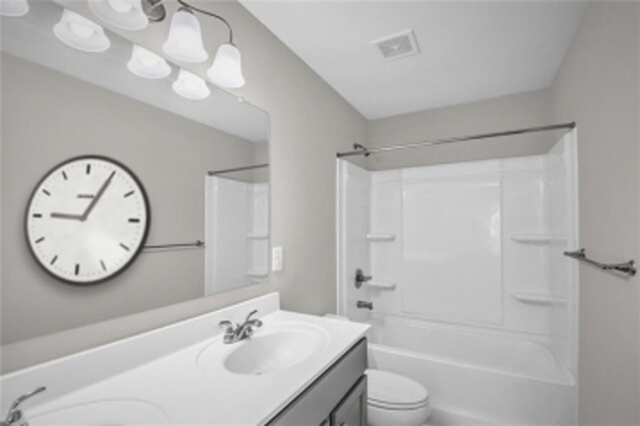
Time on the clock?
9:05
